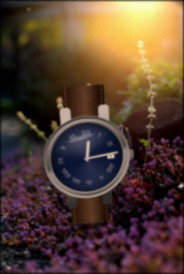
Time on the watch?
12:14
